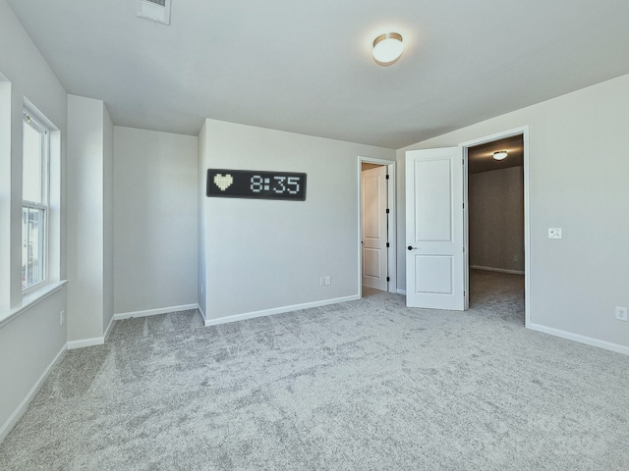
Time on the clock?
8:35
